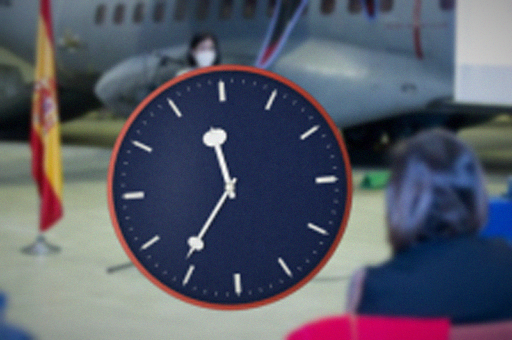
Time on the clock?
11:36
